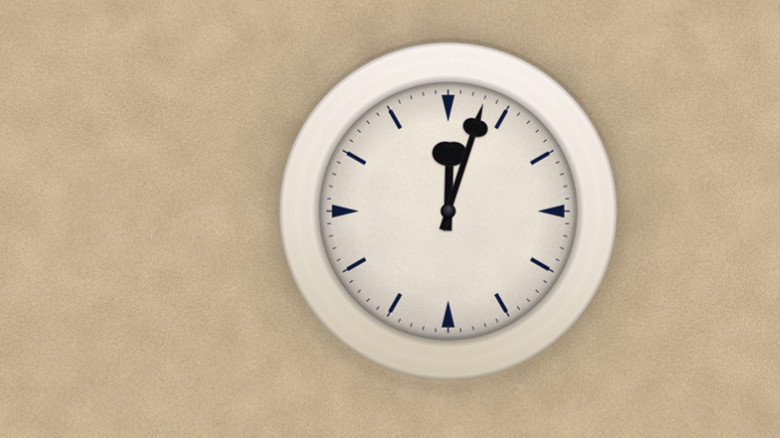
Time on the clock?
12:03
